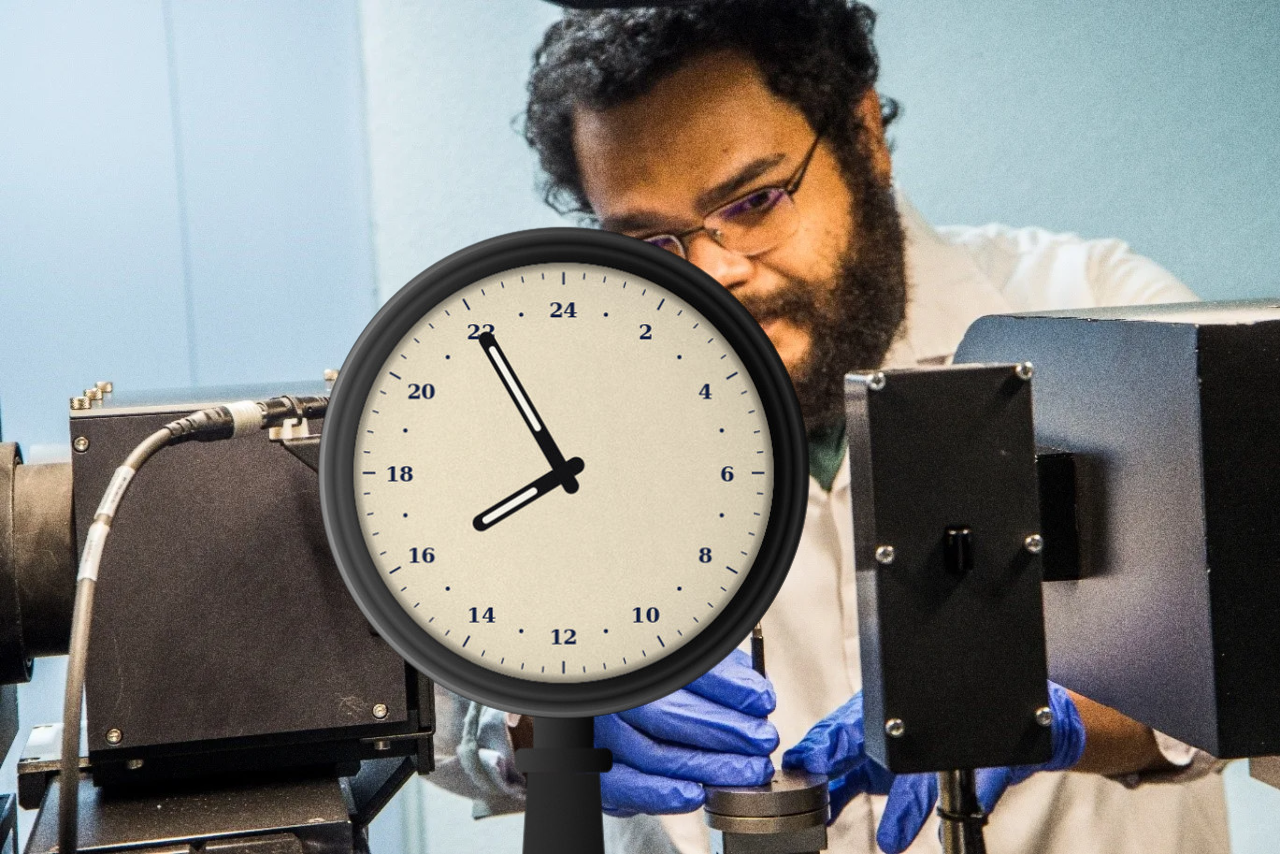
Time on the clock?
15:55
